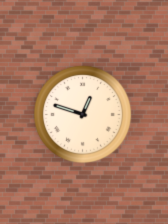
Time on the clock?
12:48
